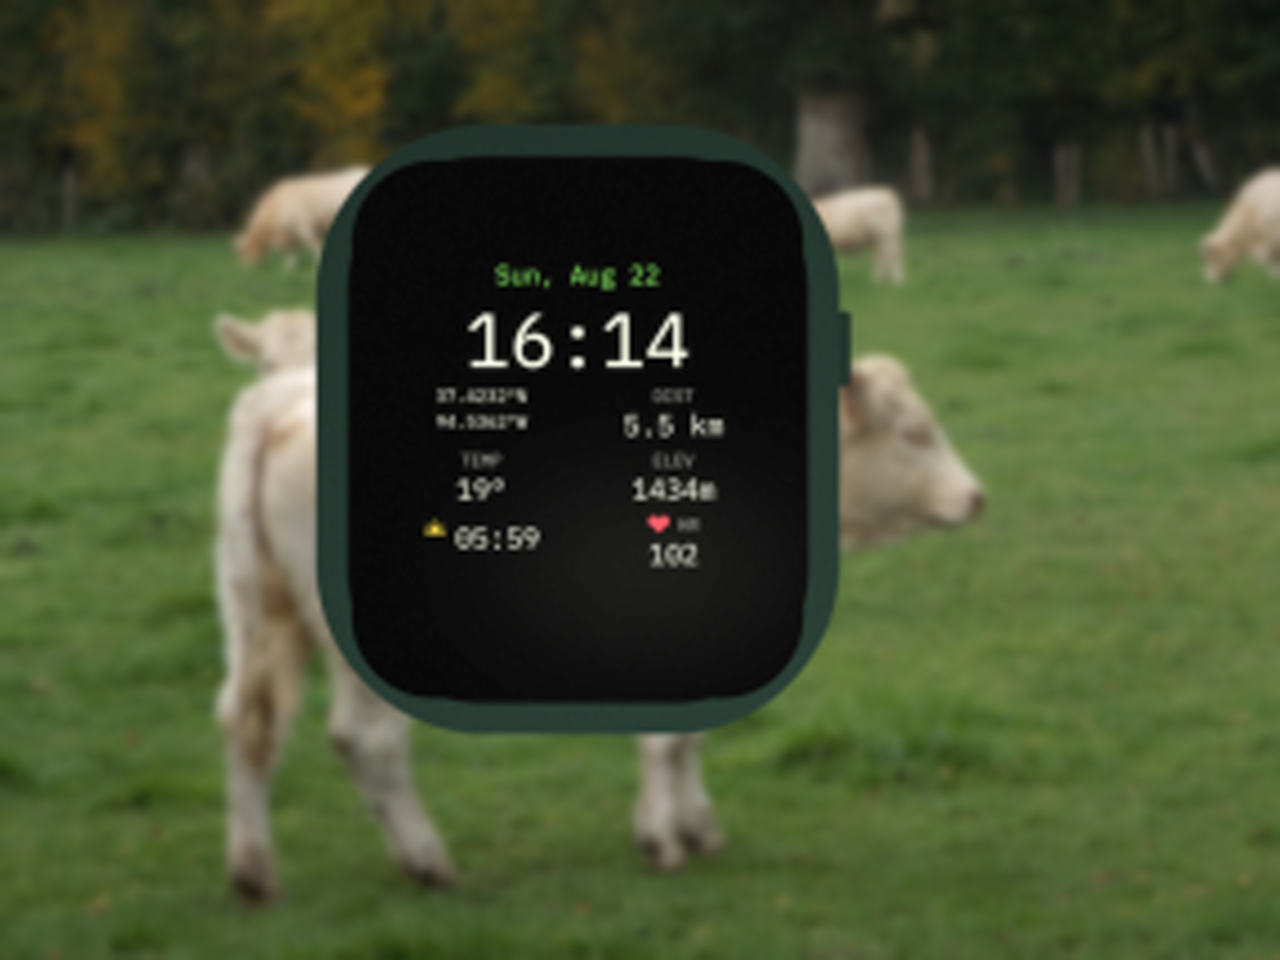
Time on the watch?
16:14
